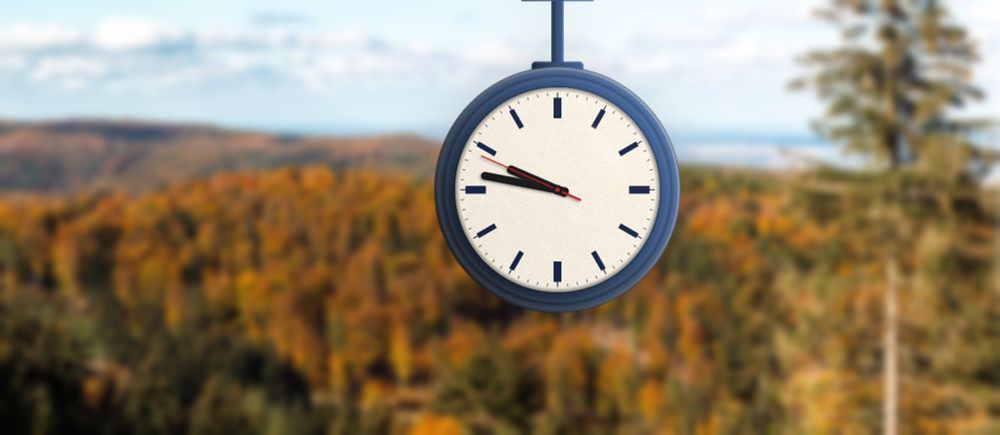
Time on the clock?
9:46:49
